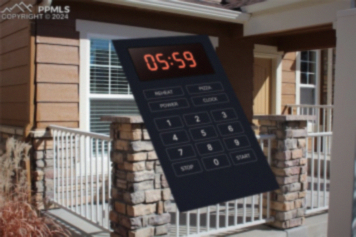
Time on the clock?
5:59
